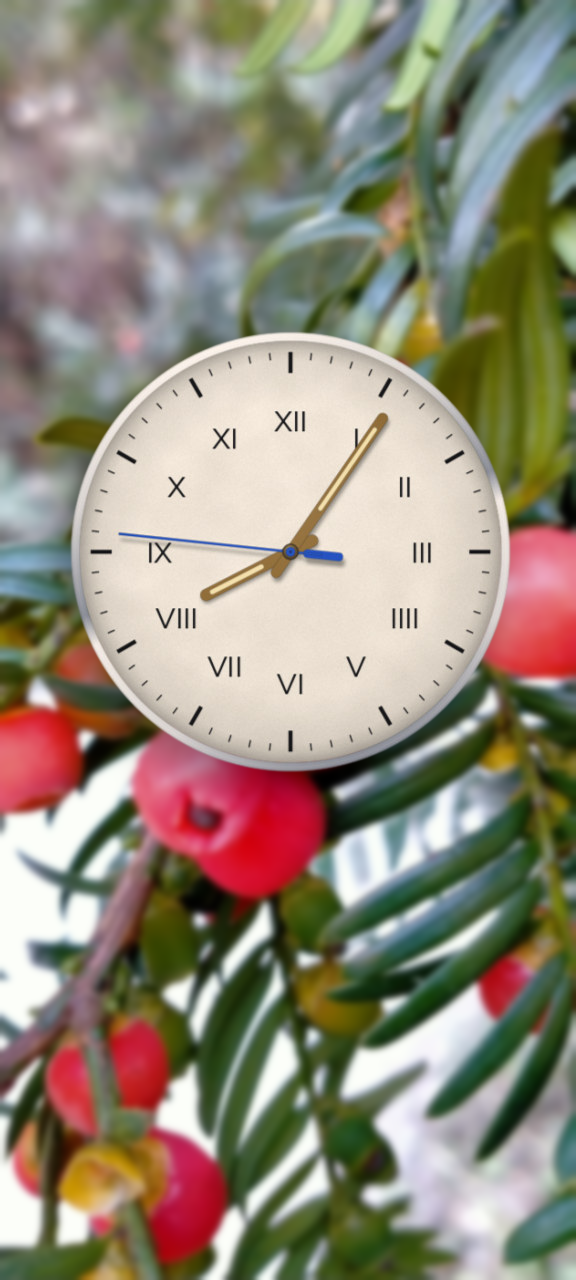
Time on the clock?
8:05:46
